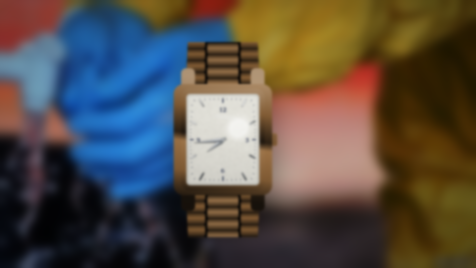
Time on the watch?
7:44
